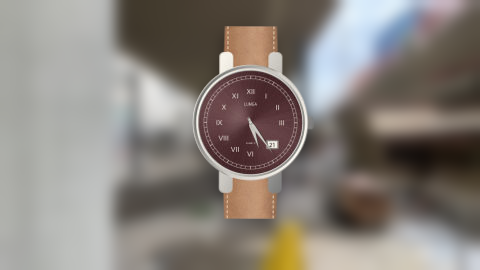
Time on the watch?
5:24
